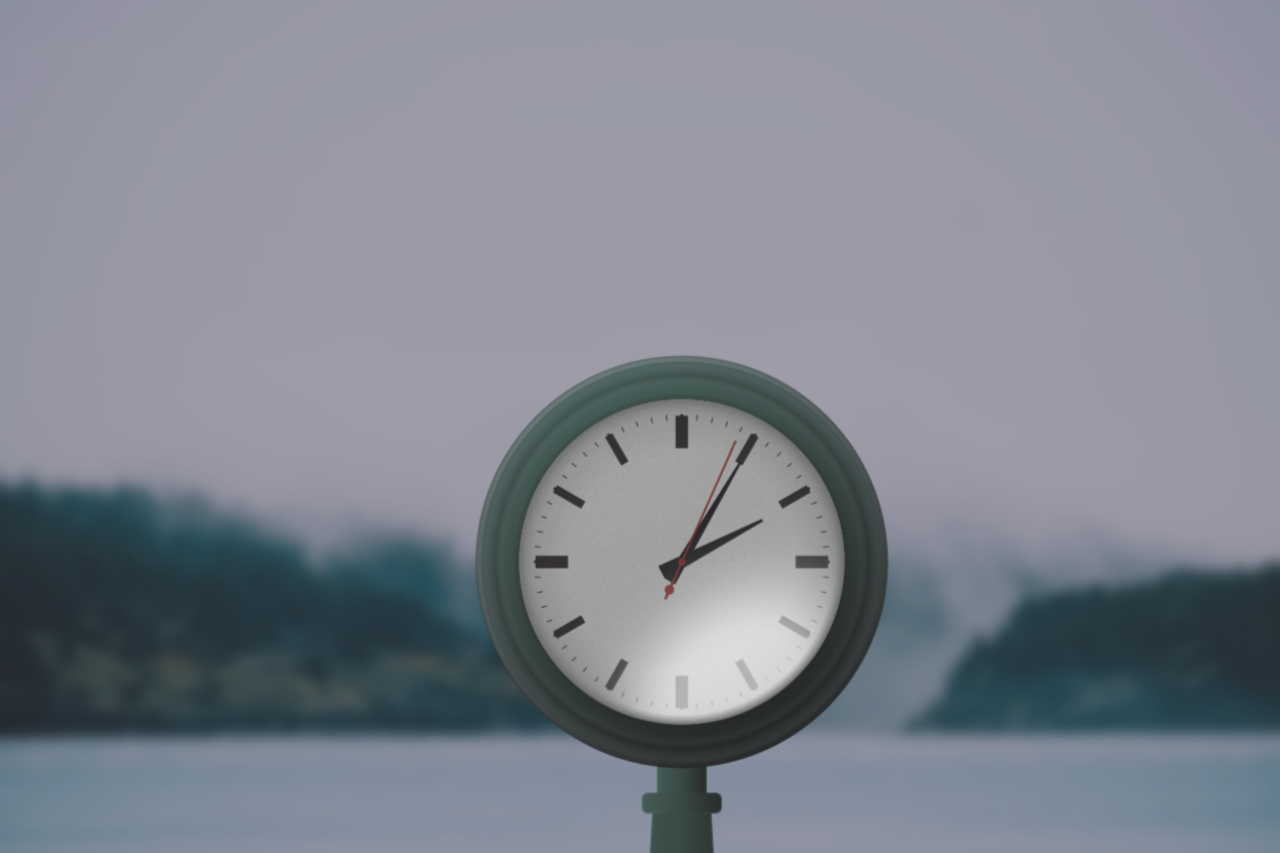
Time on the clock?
2:05:04
